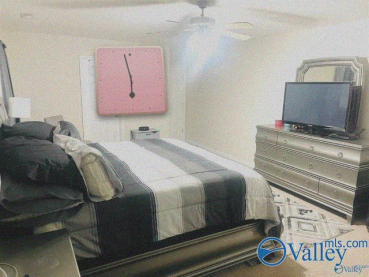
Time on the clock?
5:58
